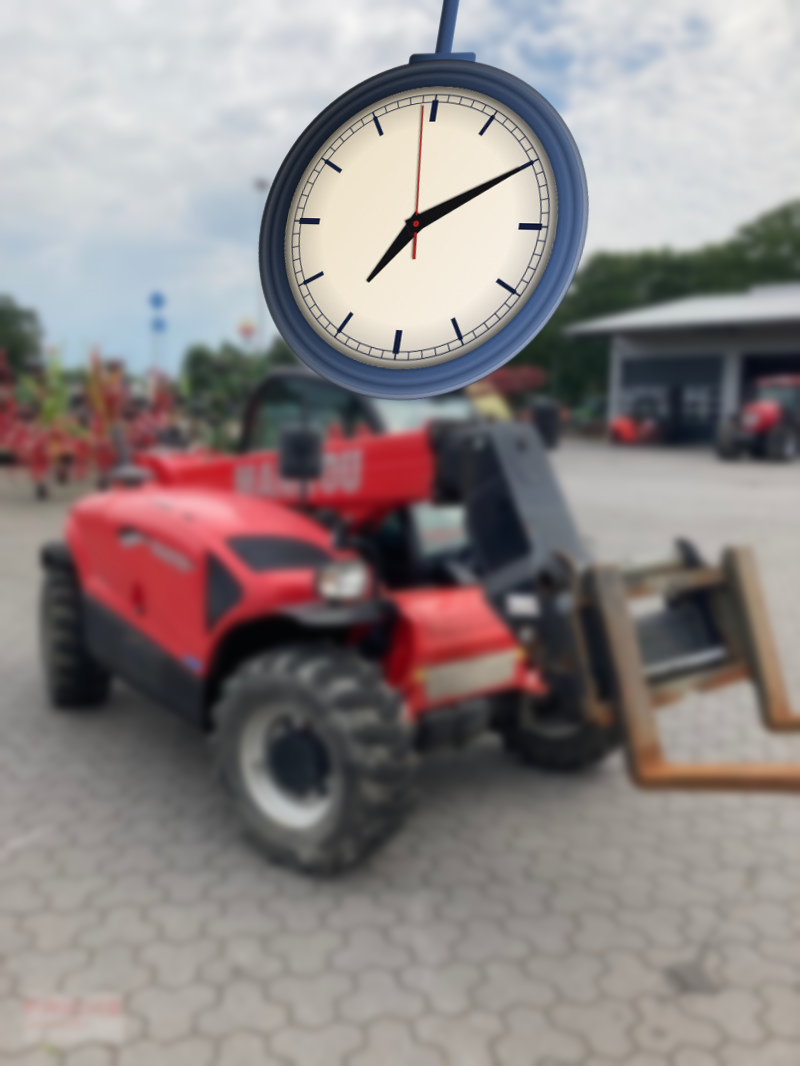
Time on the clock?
7:09:59
